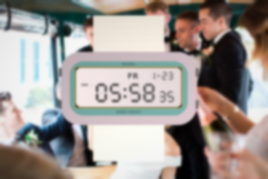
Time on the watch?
5:58
